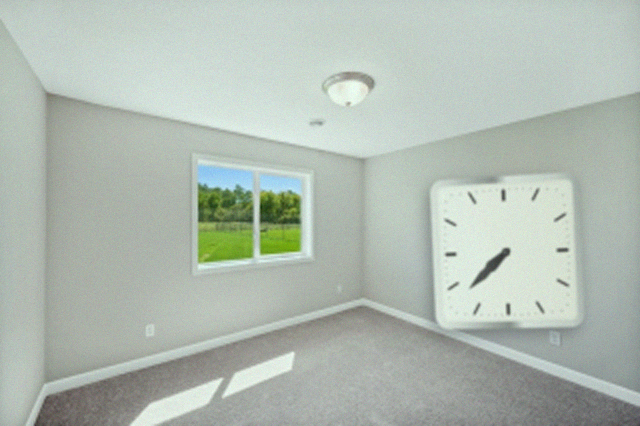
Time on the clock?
7:38
